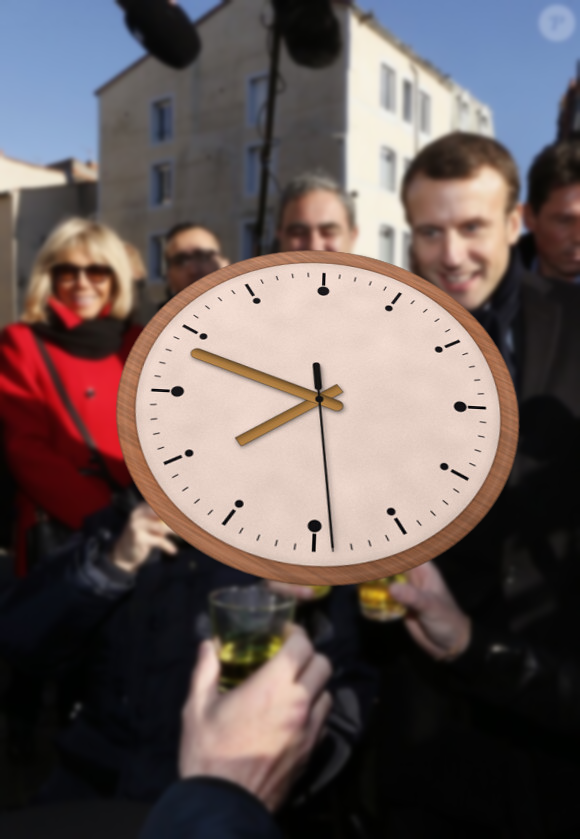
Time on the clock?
7:48:29
